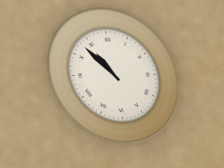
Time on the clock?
10:53
